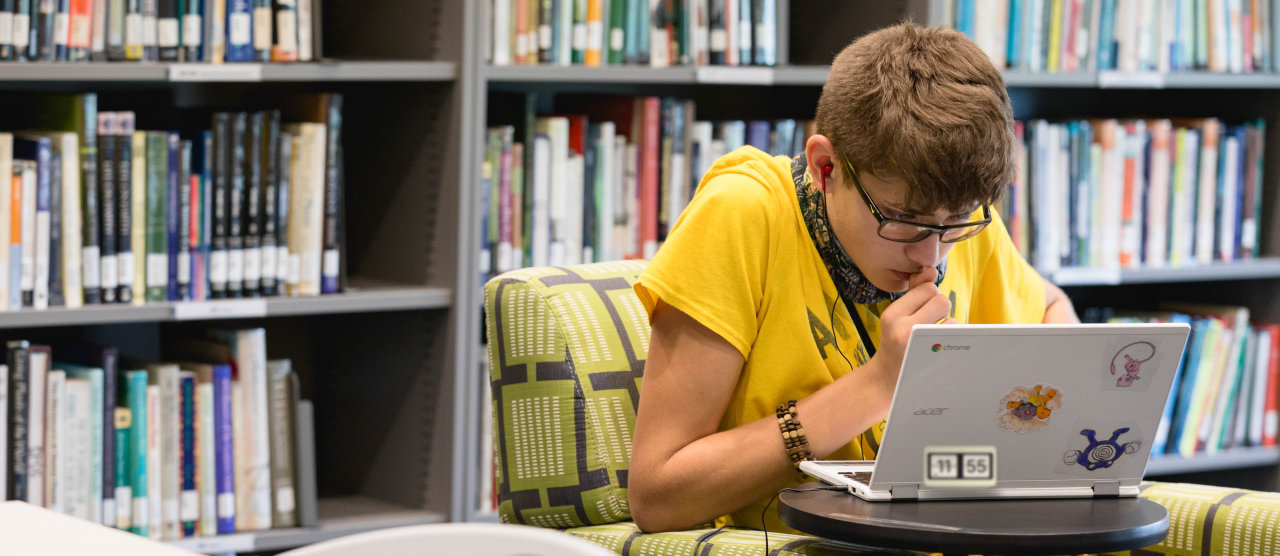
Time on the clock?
11:55
